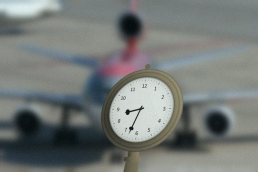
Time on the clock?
8:33
